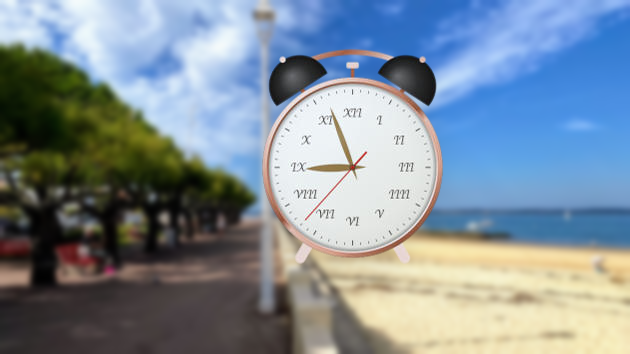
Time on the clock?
8:56:37
